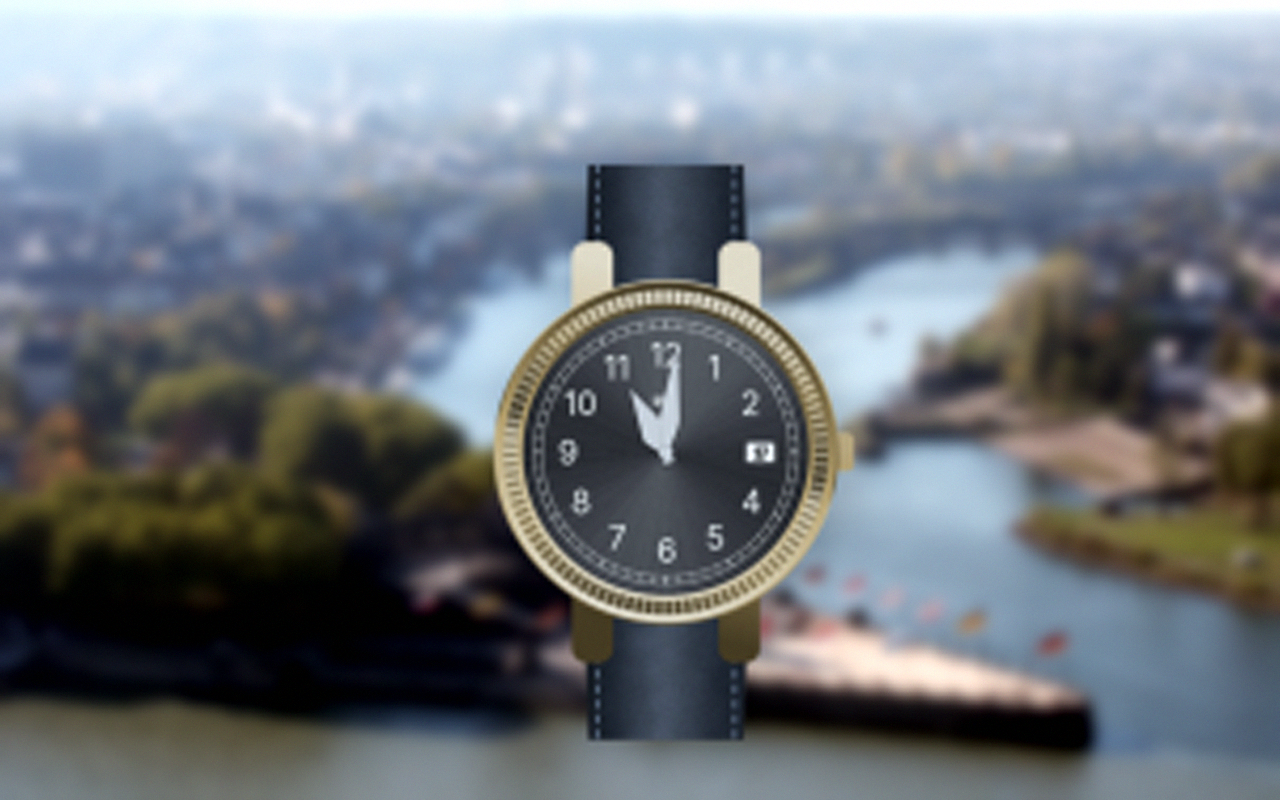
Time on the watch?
11:01
